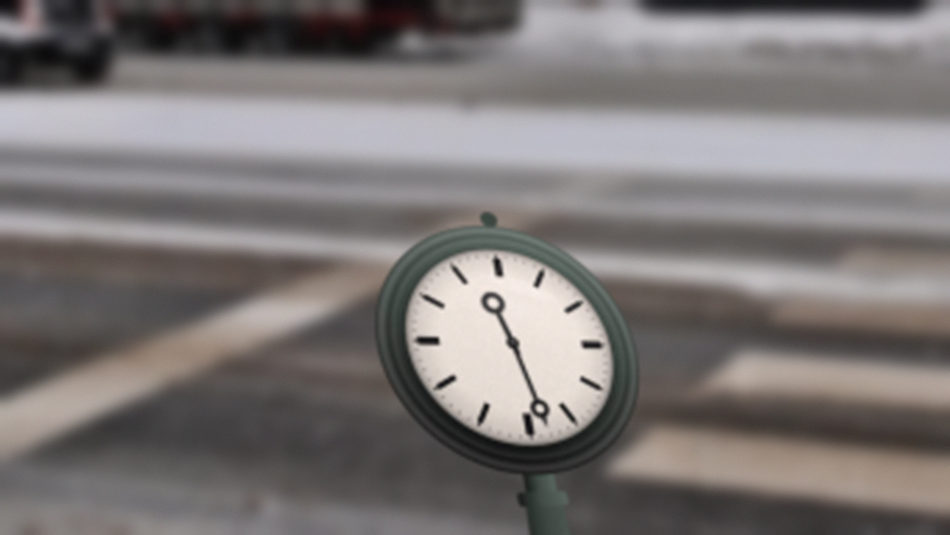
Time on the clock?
11:28
